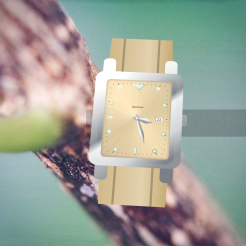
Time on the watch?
3:27
